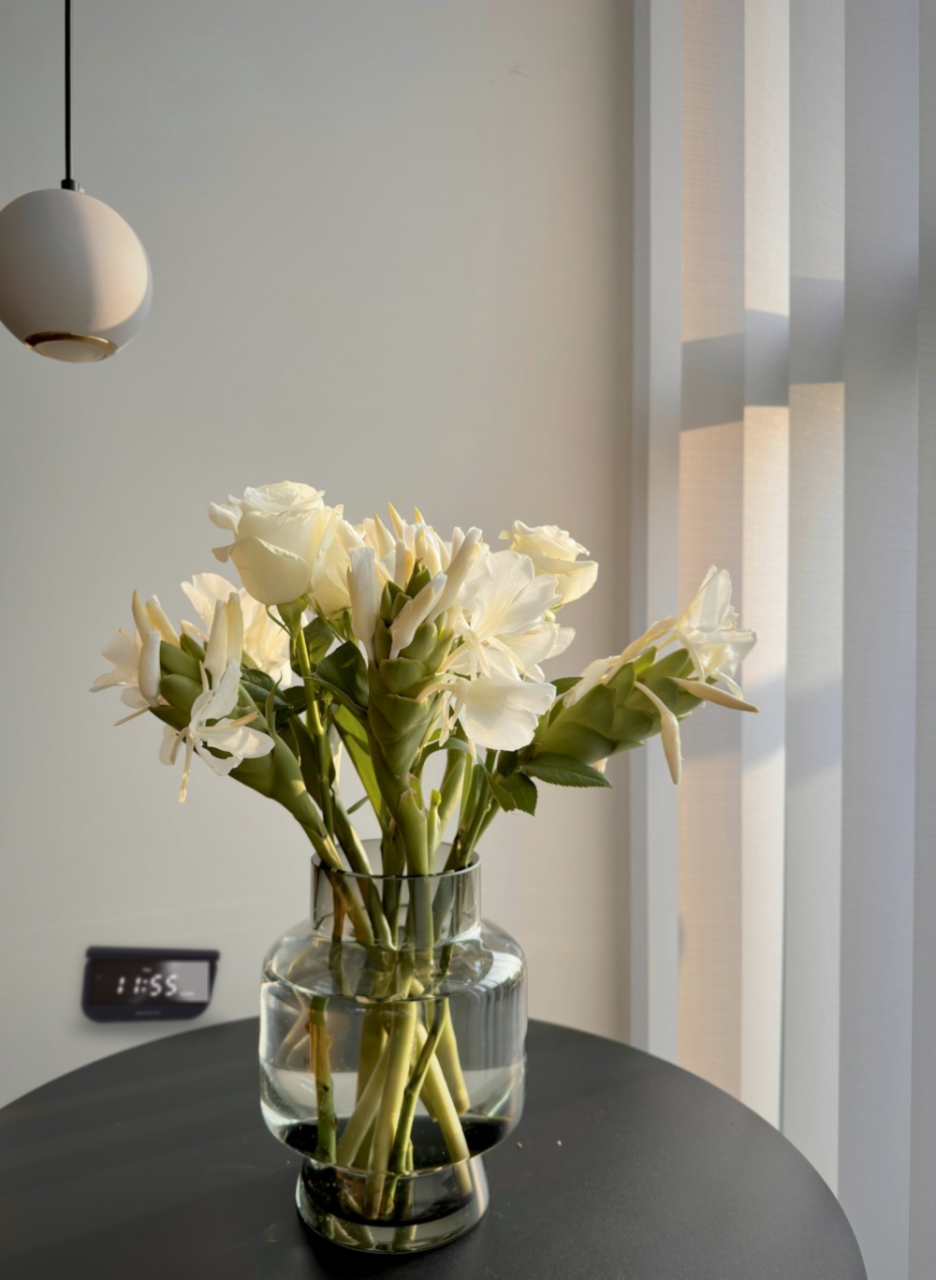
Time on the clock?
11:55
